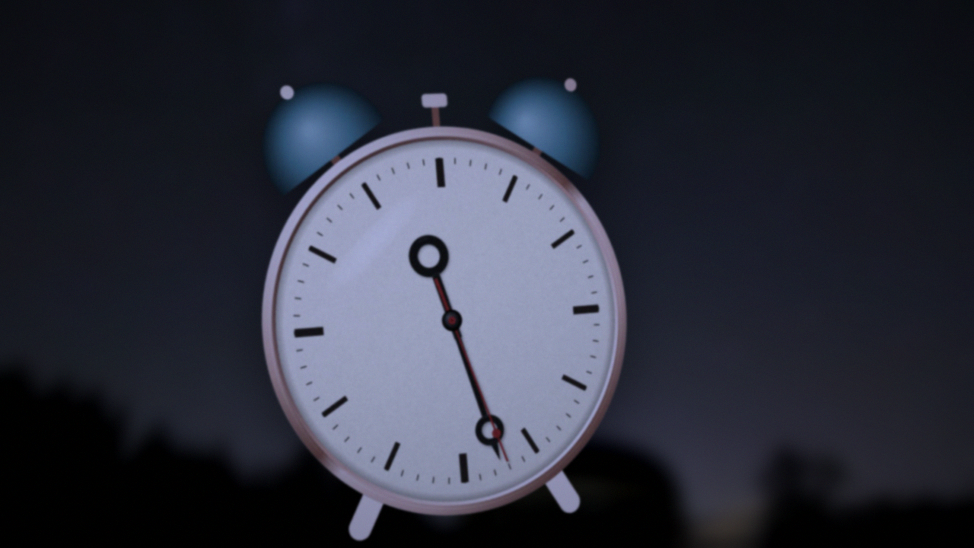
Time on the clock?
11:27:27
